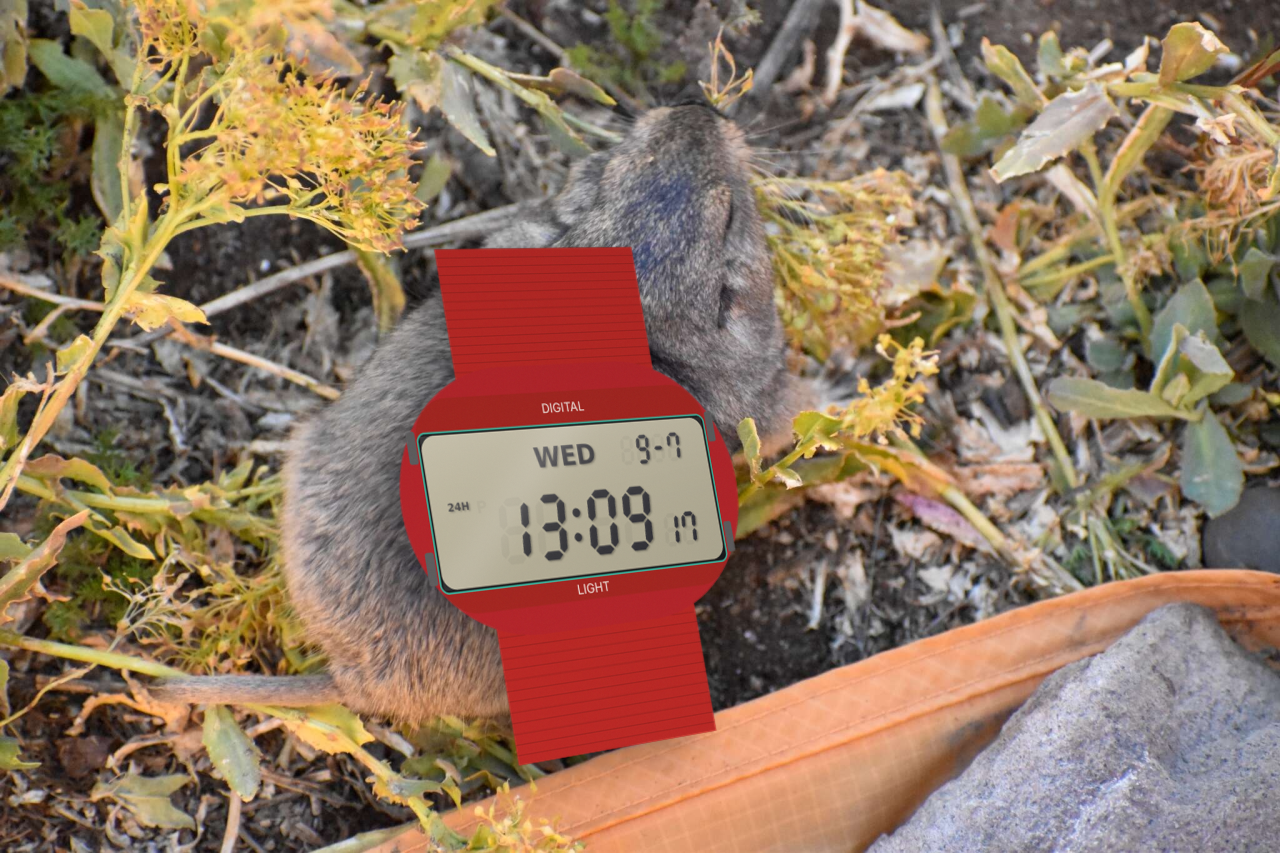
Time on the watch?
13:09:17
